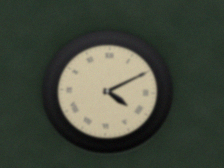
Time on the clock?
4:10
